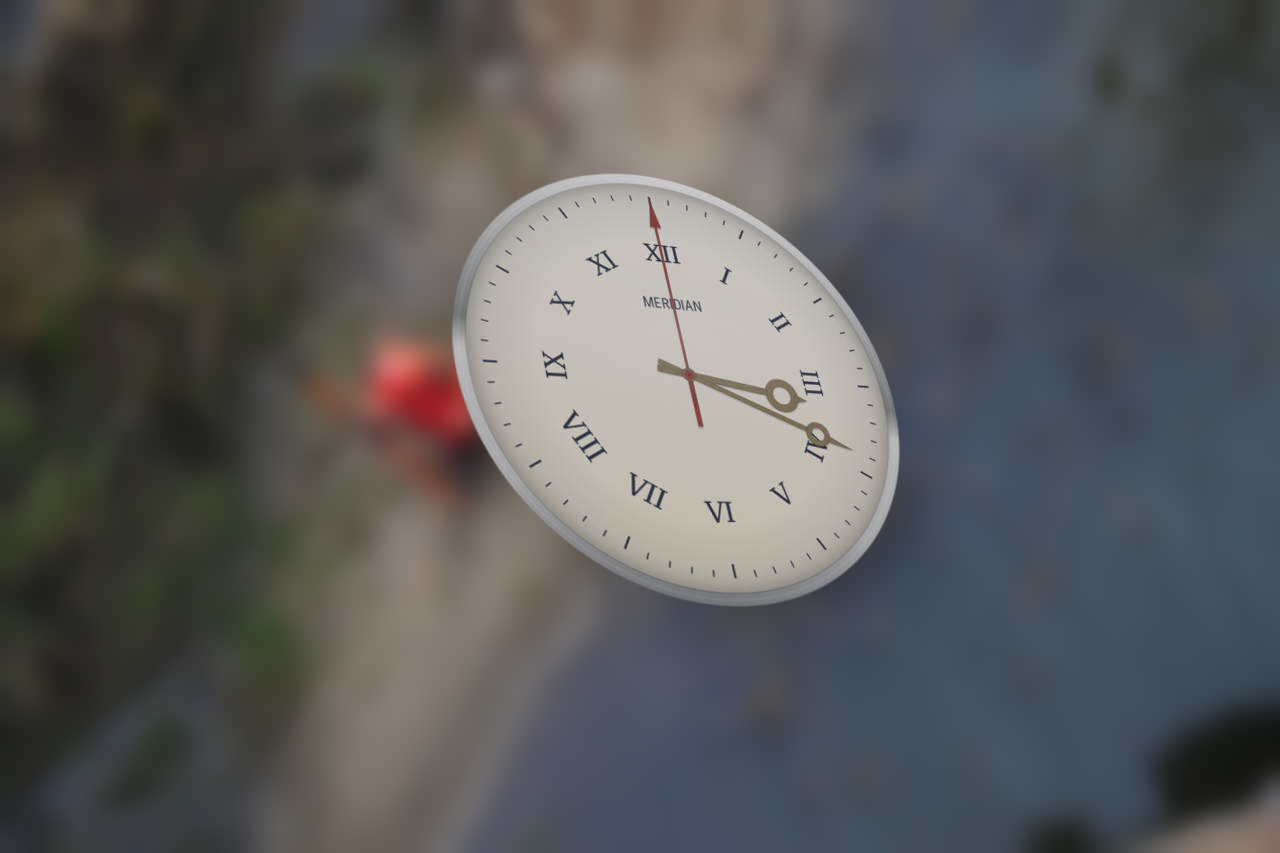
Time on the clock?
3:19:00
